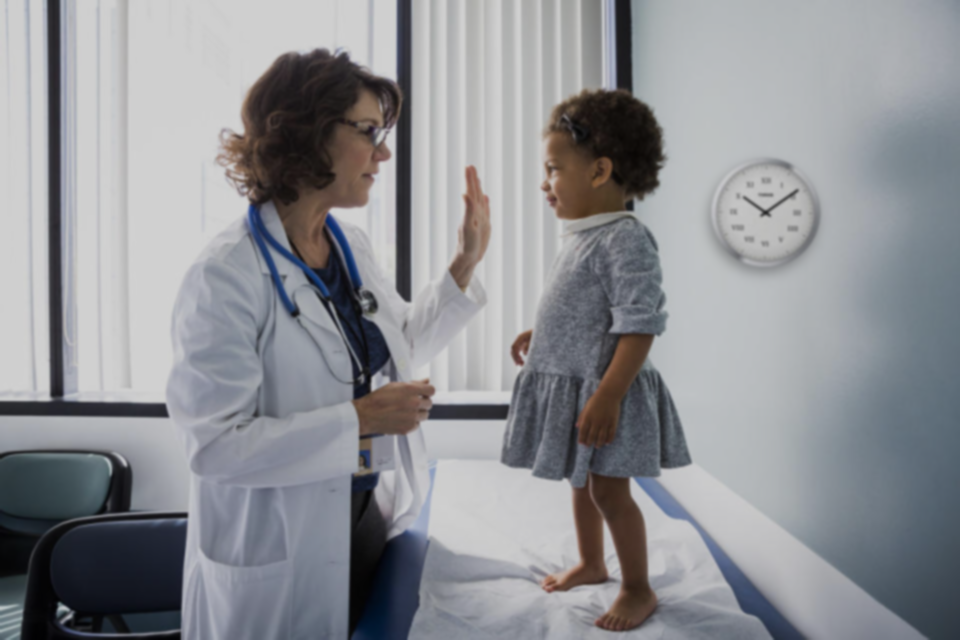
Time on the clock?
10:09
